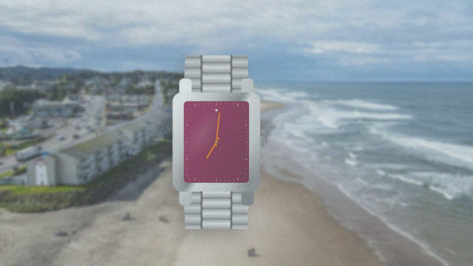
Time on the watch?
7:01
